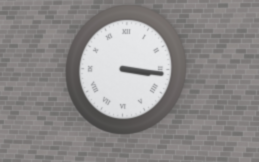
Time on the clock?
3:16
